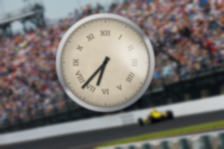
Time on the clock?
6:37
